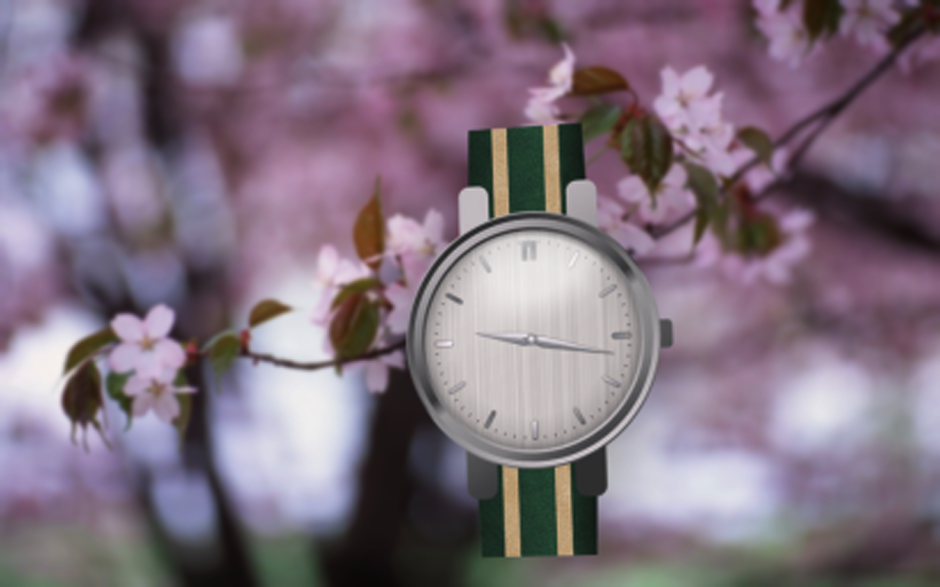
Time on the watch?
9:17
